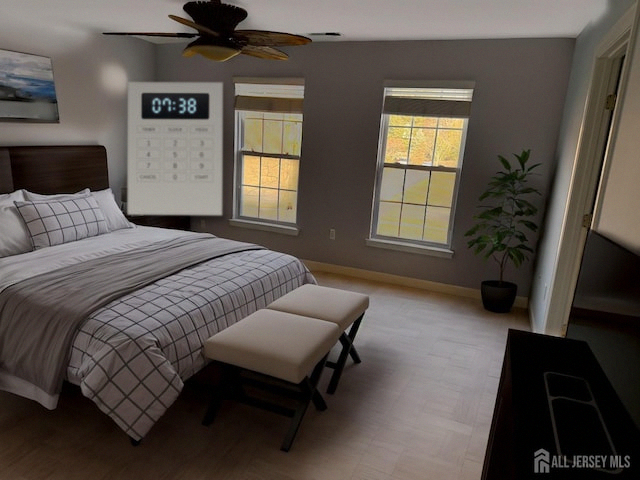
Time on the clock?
7:38
